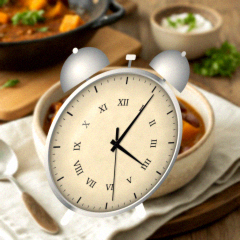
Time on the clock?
4:05:29
